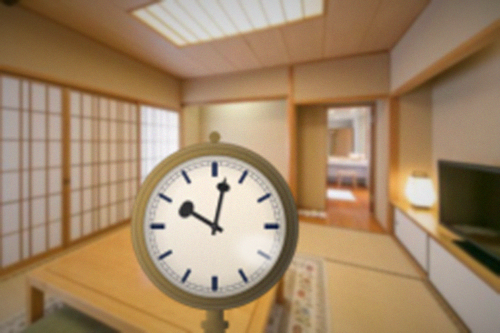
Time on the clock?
10:02
